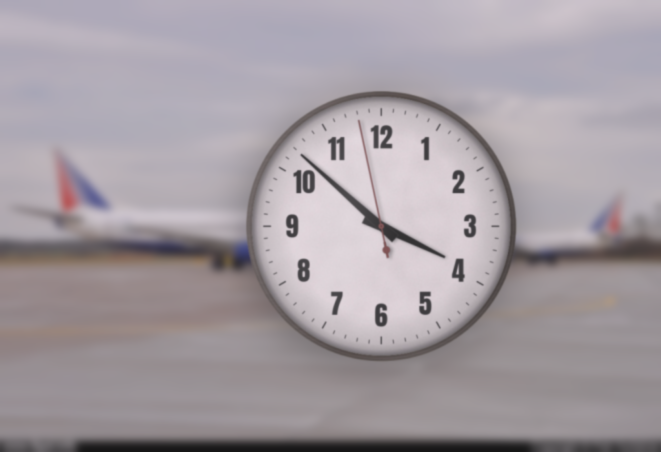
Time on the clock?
3:51:58
